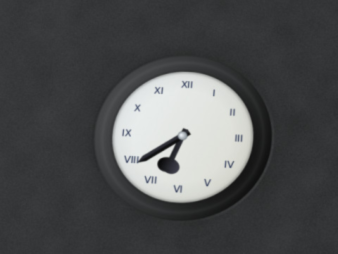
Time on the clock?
6:39
